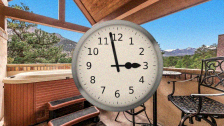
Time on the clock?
2:58
